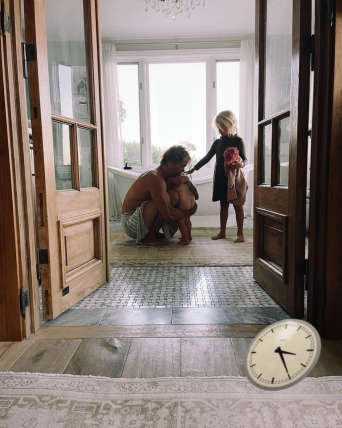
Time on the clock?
3:25
